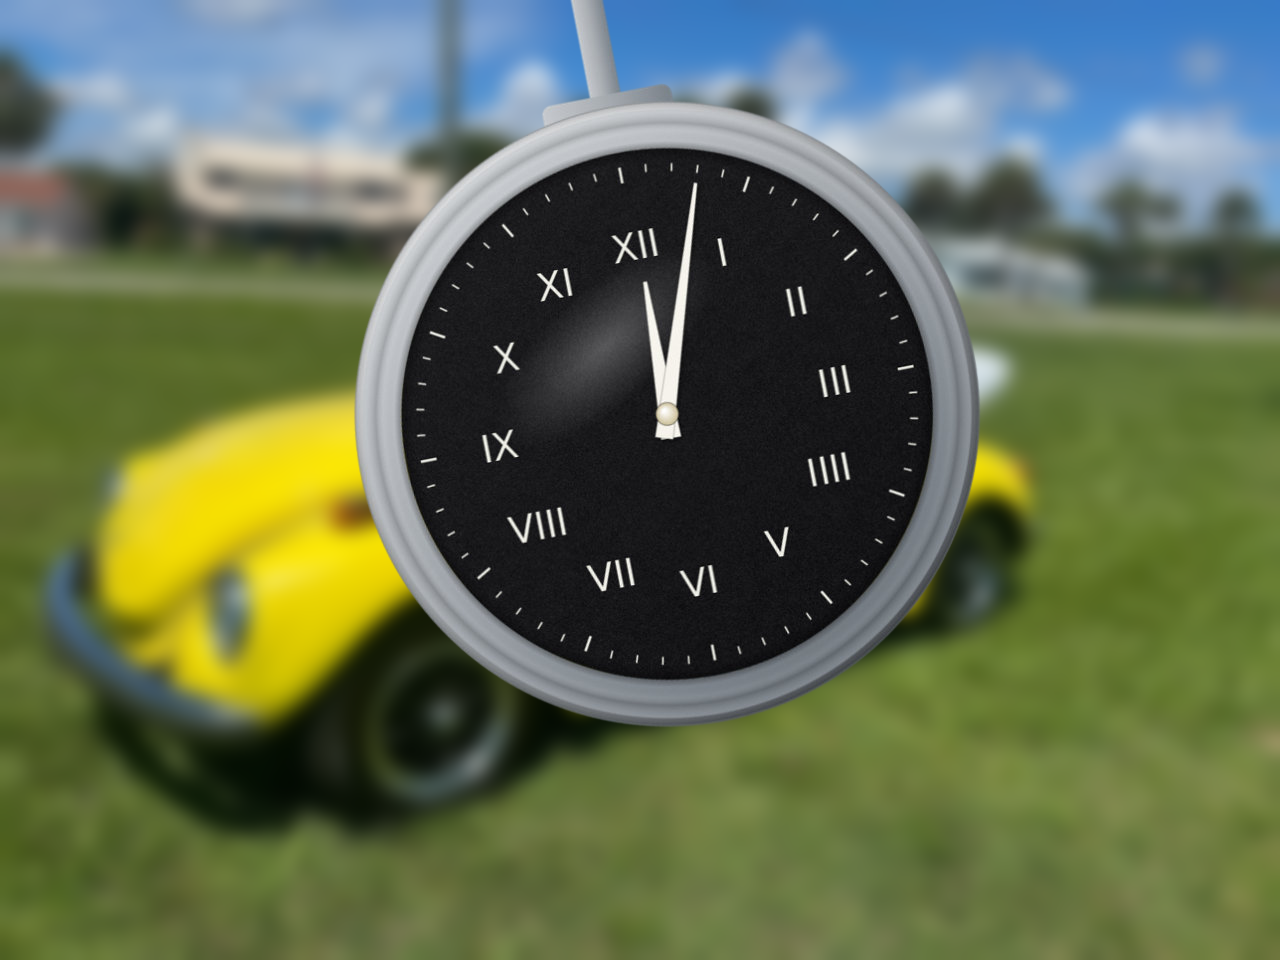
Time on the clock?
12:03
